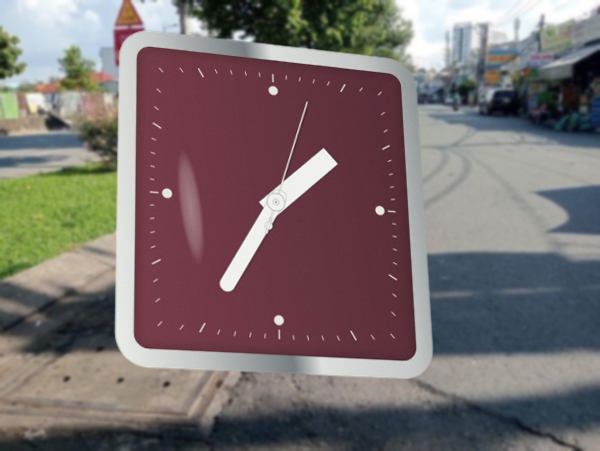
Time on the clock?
1:35:03
